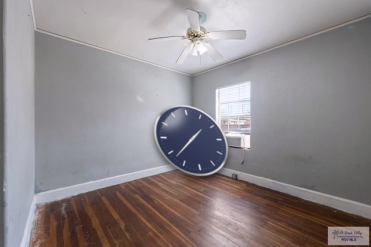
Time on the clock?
1:38
